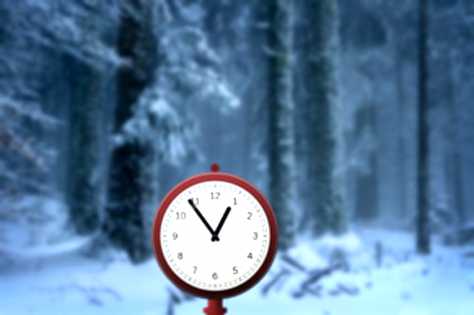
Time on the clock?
12:54
